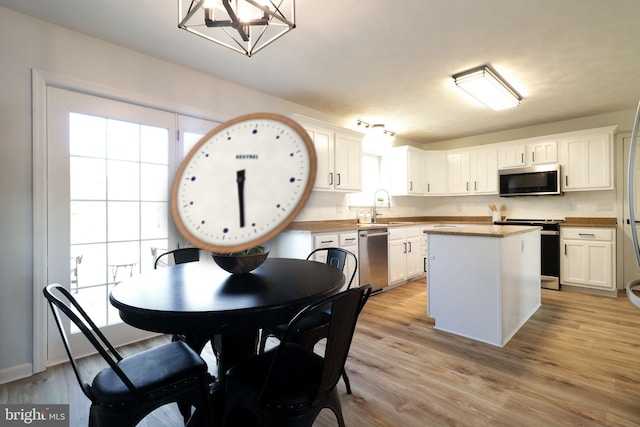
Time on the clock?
5:27
